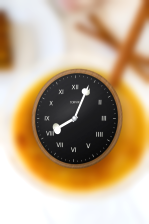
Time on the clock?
8:04
